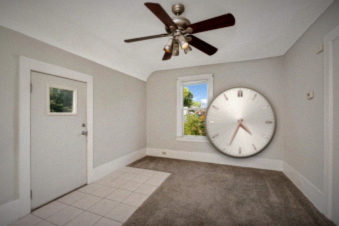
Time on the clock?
4:34
